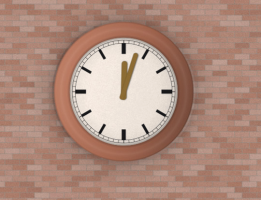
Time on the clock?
12:03
